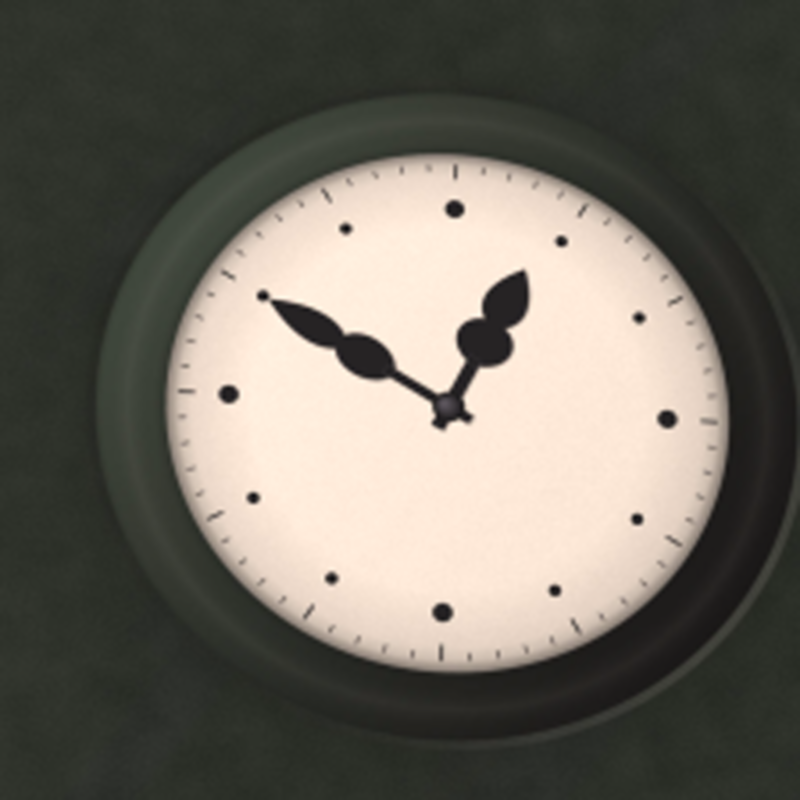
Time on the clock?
12:50
